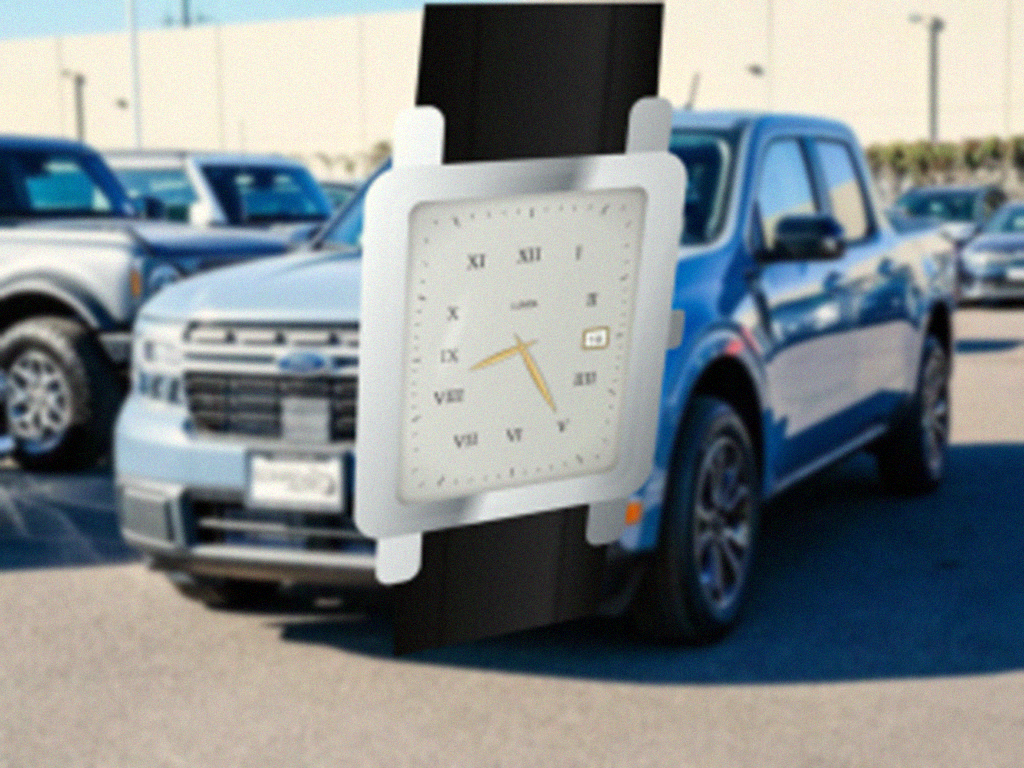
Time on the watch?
8:25
